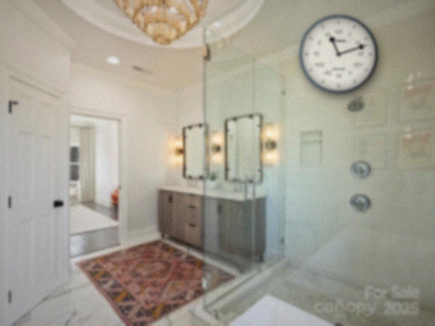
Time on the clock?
11:12
